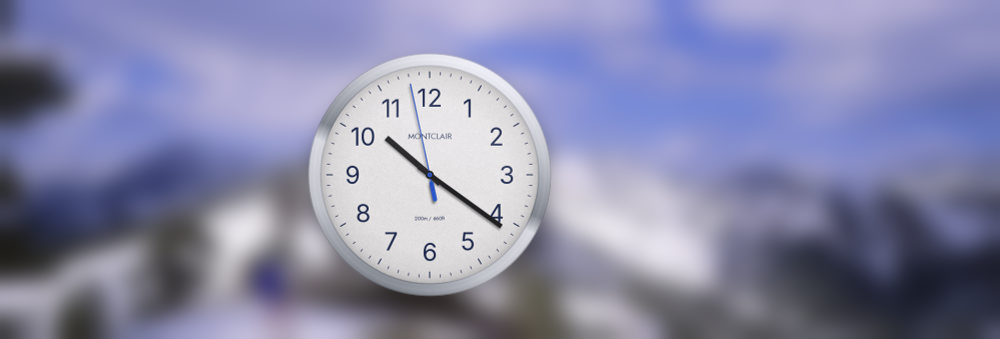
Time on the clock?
10:20:58
